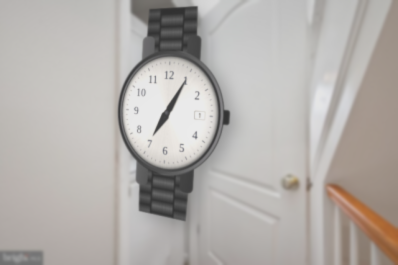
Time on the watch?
7:05
